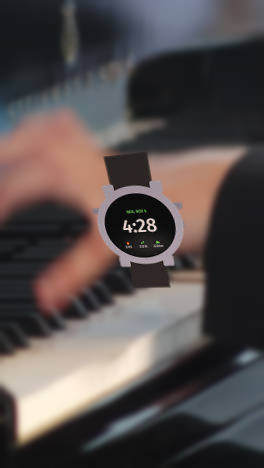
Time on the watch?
4:28
